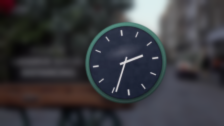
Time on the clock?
2:34
